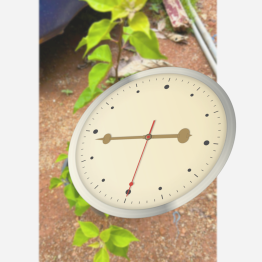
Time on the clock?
2:43:30
